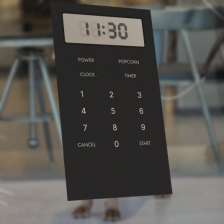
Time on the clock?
11:30
